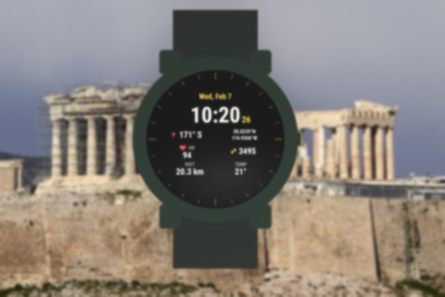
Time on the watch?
10:20
